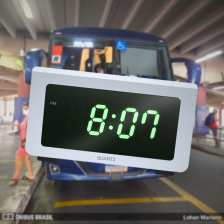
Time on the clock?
8:07
